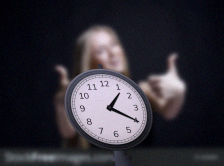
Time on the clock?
1:20
